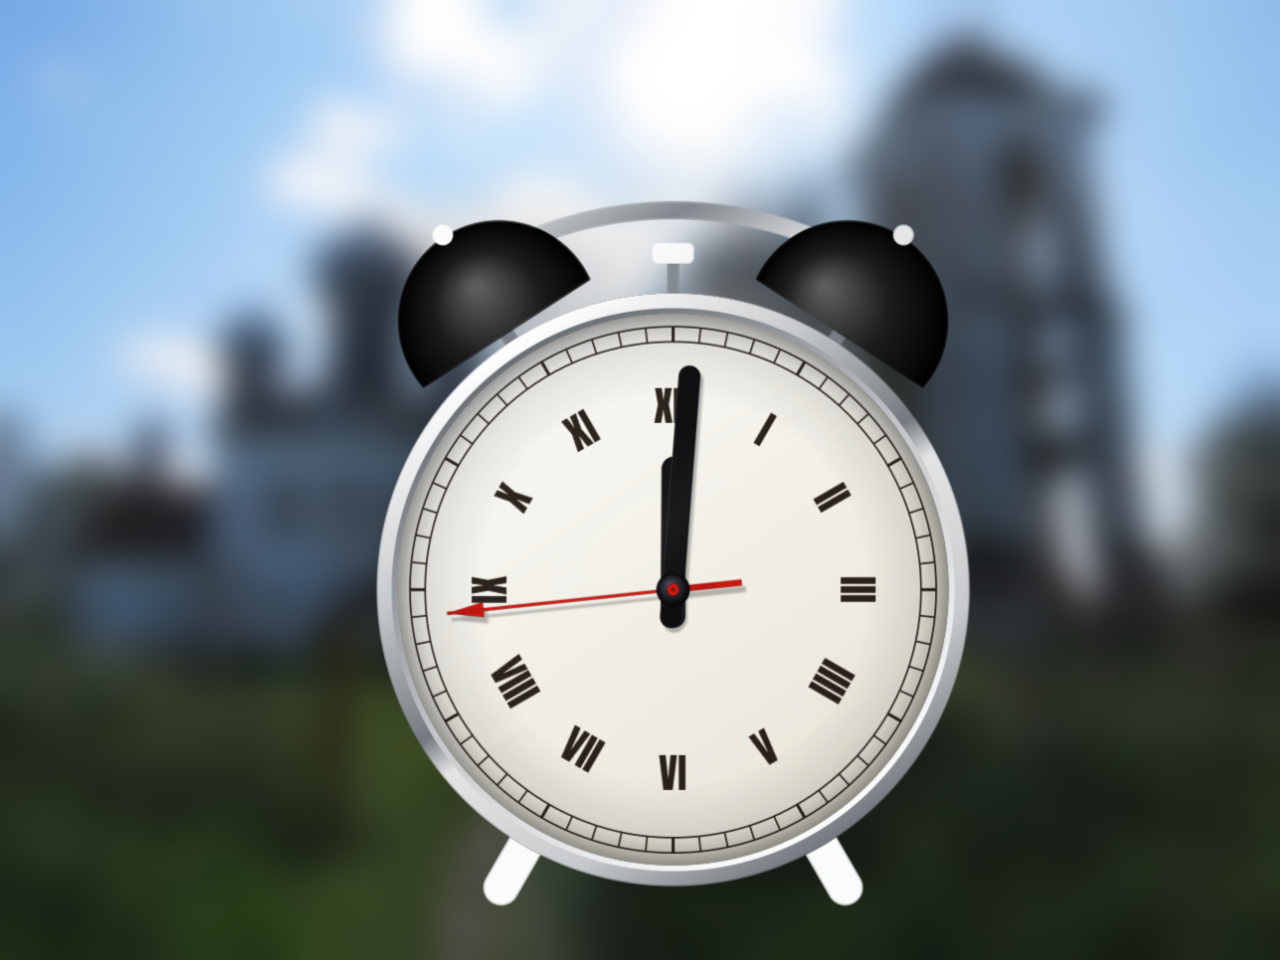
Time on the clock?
12:00:44
